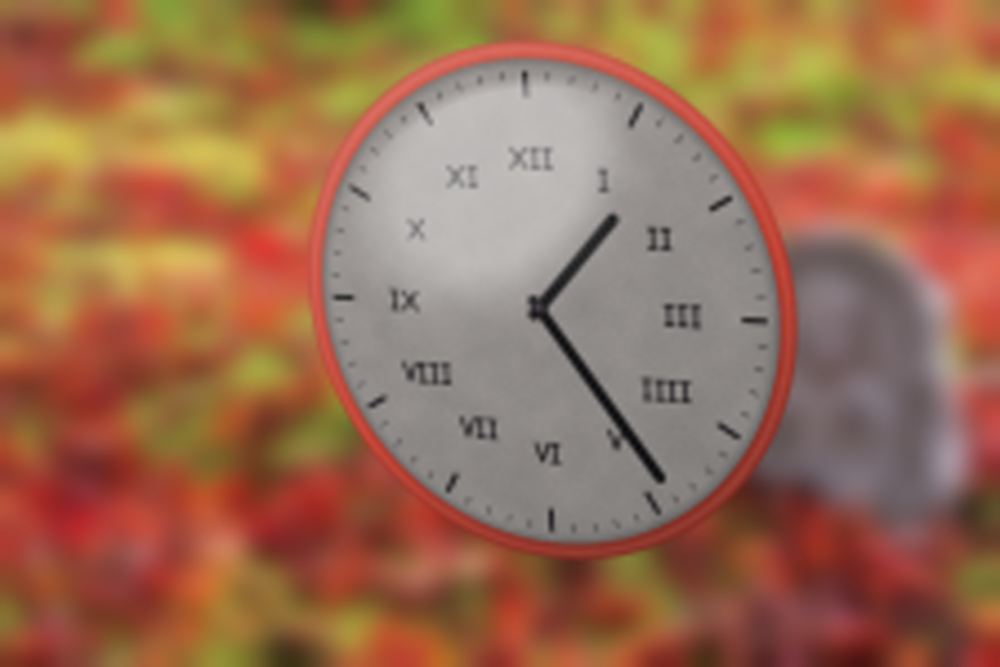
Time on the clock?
1:24
